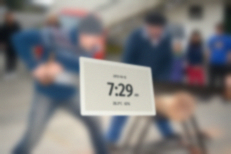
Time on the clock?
7:29
